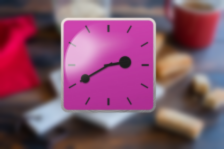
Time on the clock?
2:40
